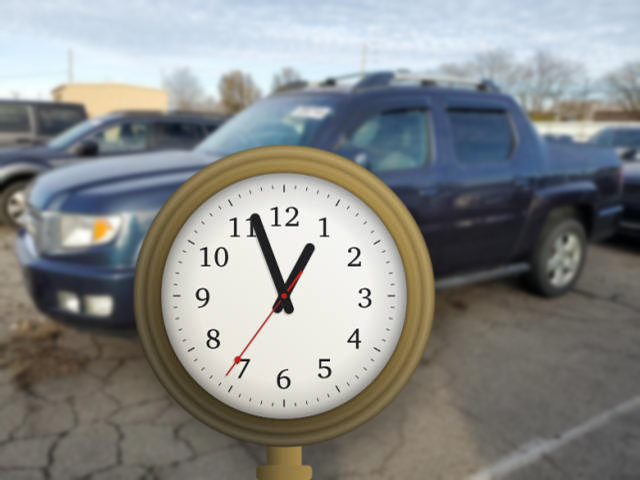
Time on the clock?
12:56:36
